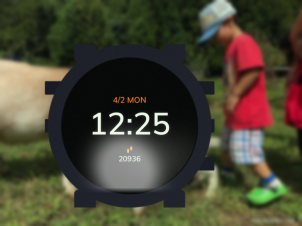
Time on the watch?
12:25
